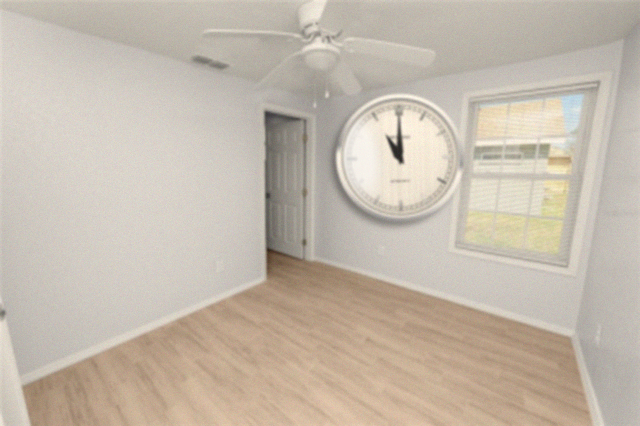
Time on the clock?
11:00
